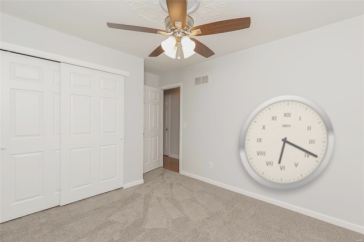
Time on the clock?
6:19
